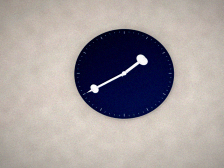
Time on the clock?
1:40
